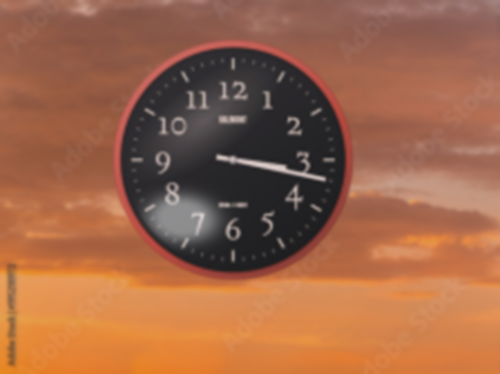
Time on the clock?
3:17
